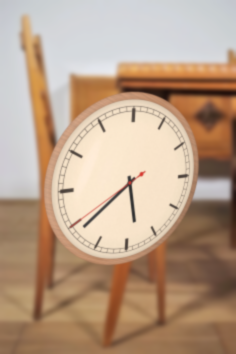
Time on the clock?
5:38:40
